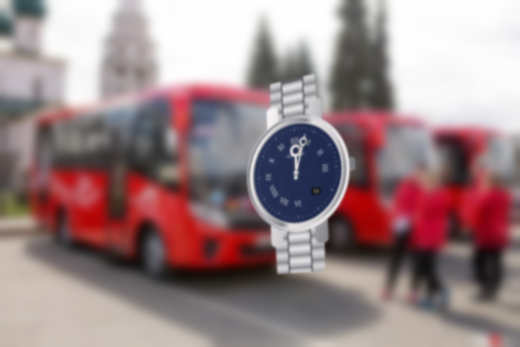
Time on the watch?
12:03
